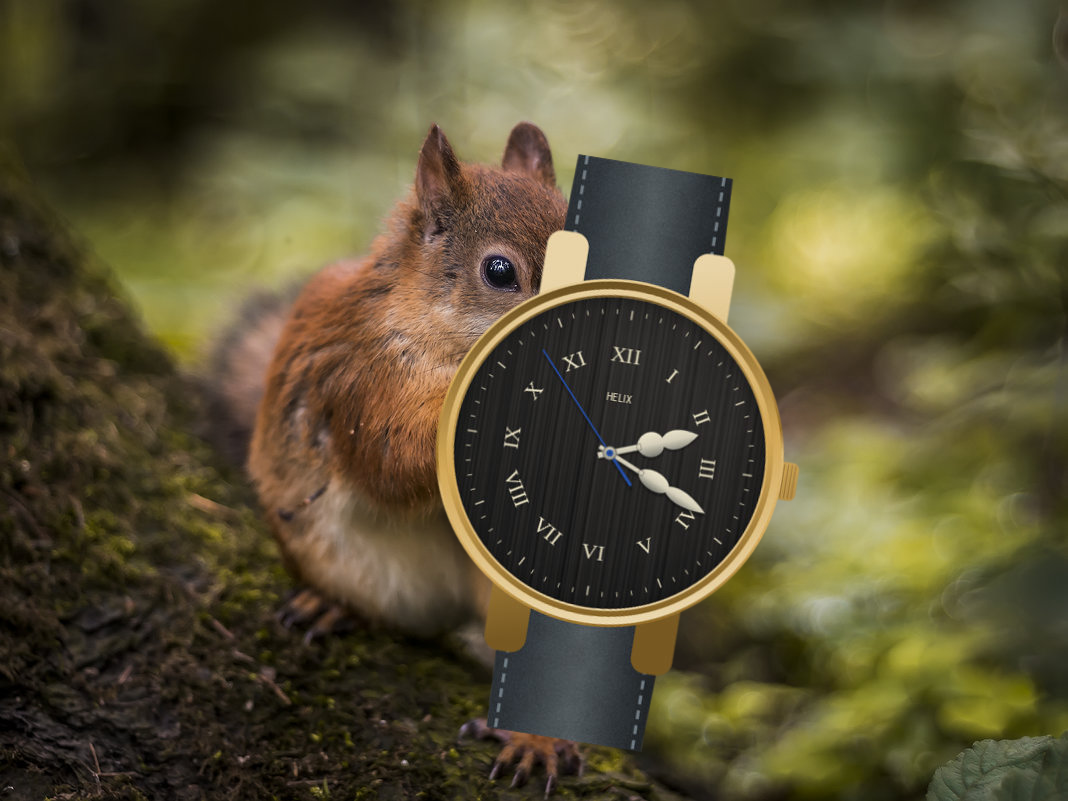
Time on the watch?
2:18:53
